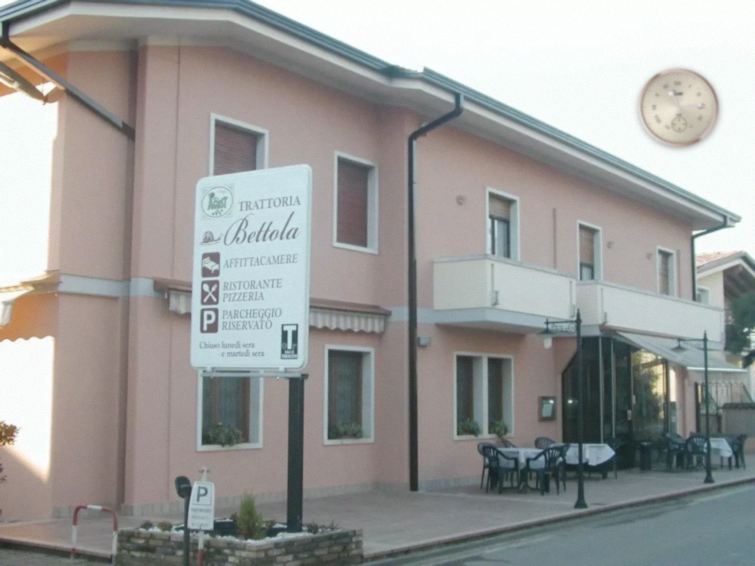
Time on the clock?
11:15
